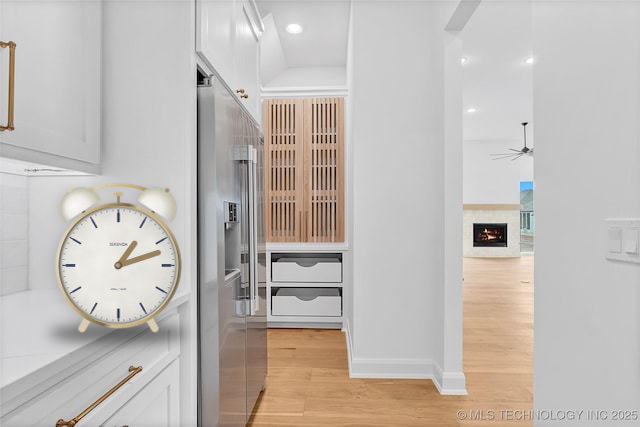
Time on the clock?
1:12
